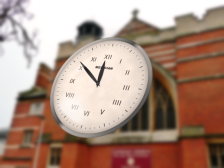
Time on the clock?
11:51
